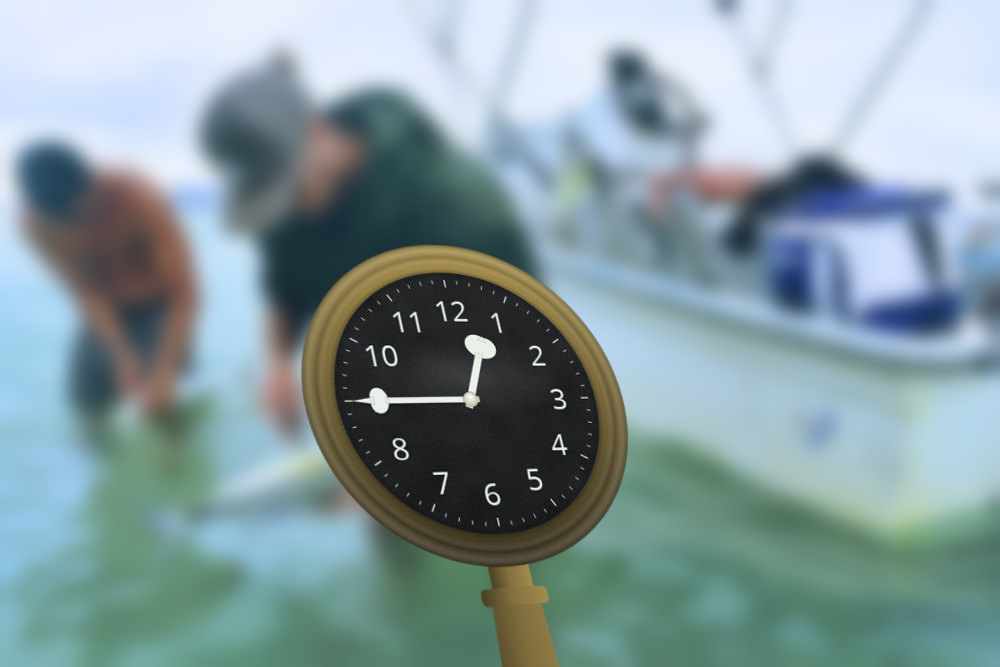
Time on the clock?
12:45
